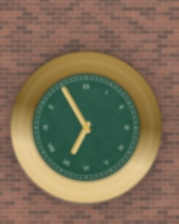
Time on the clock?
6:55
